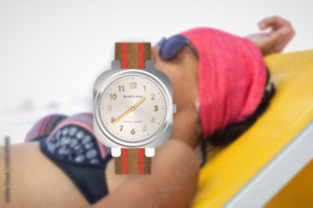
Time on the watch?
1:39
